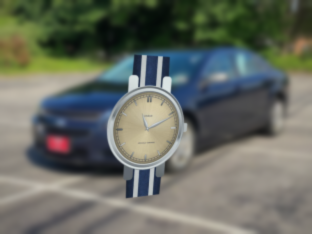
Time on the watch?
11:11
